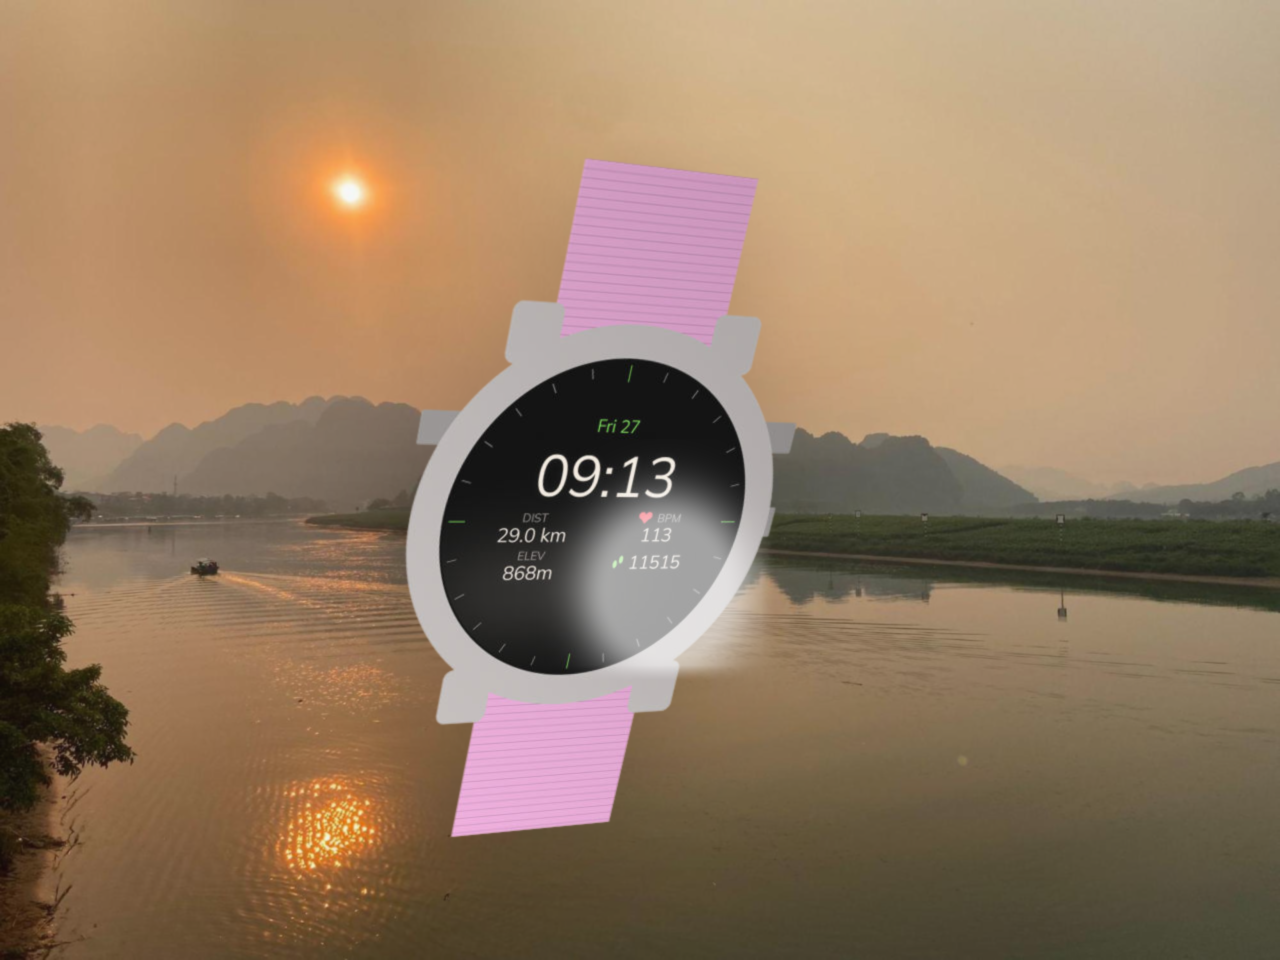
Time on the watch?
9:13
